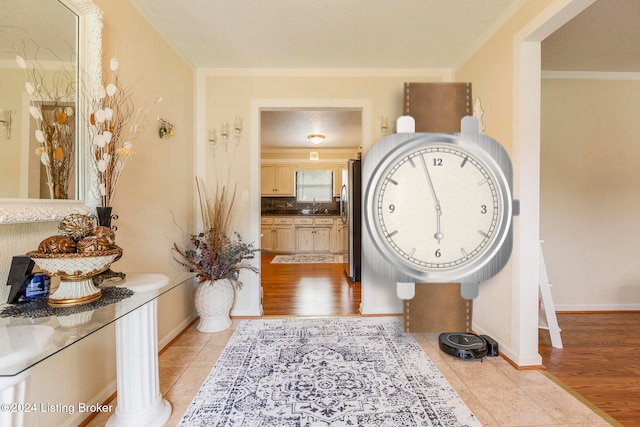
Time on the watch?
5:57
